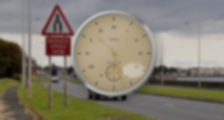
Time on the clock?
10:27
